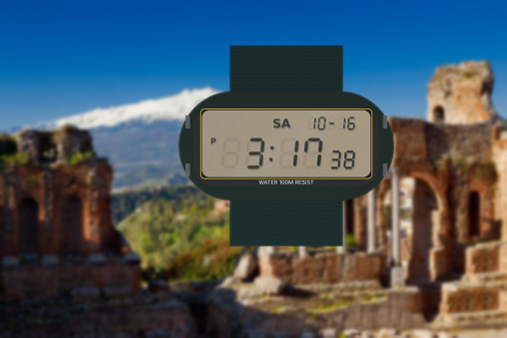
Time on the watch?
3:17:38
